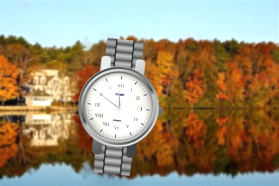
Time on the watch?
11:50
